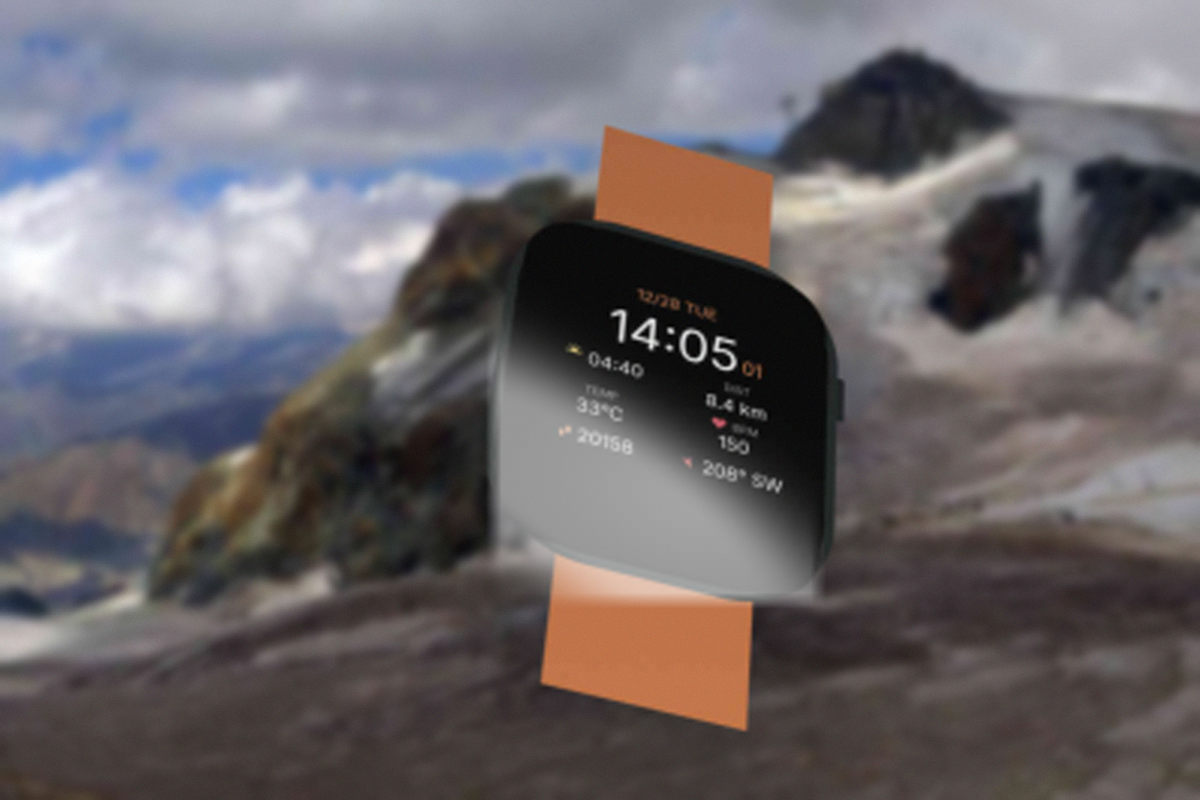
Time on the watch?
14:05
